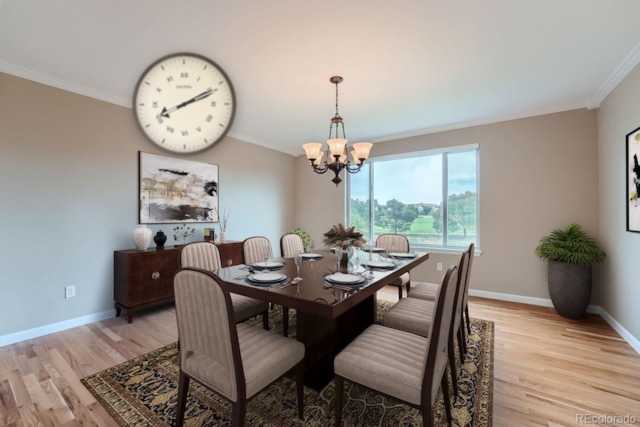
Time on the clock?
8:11
